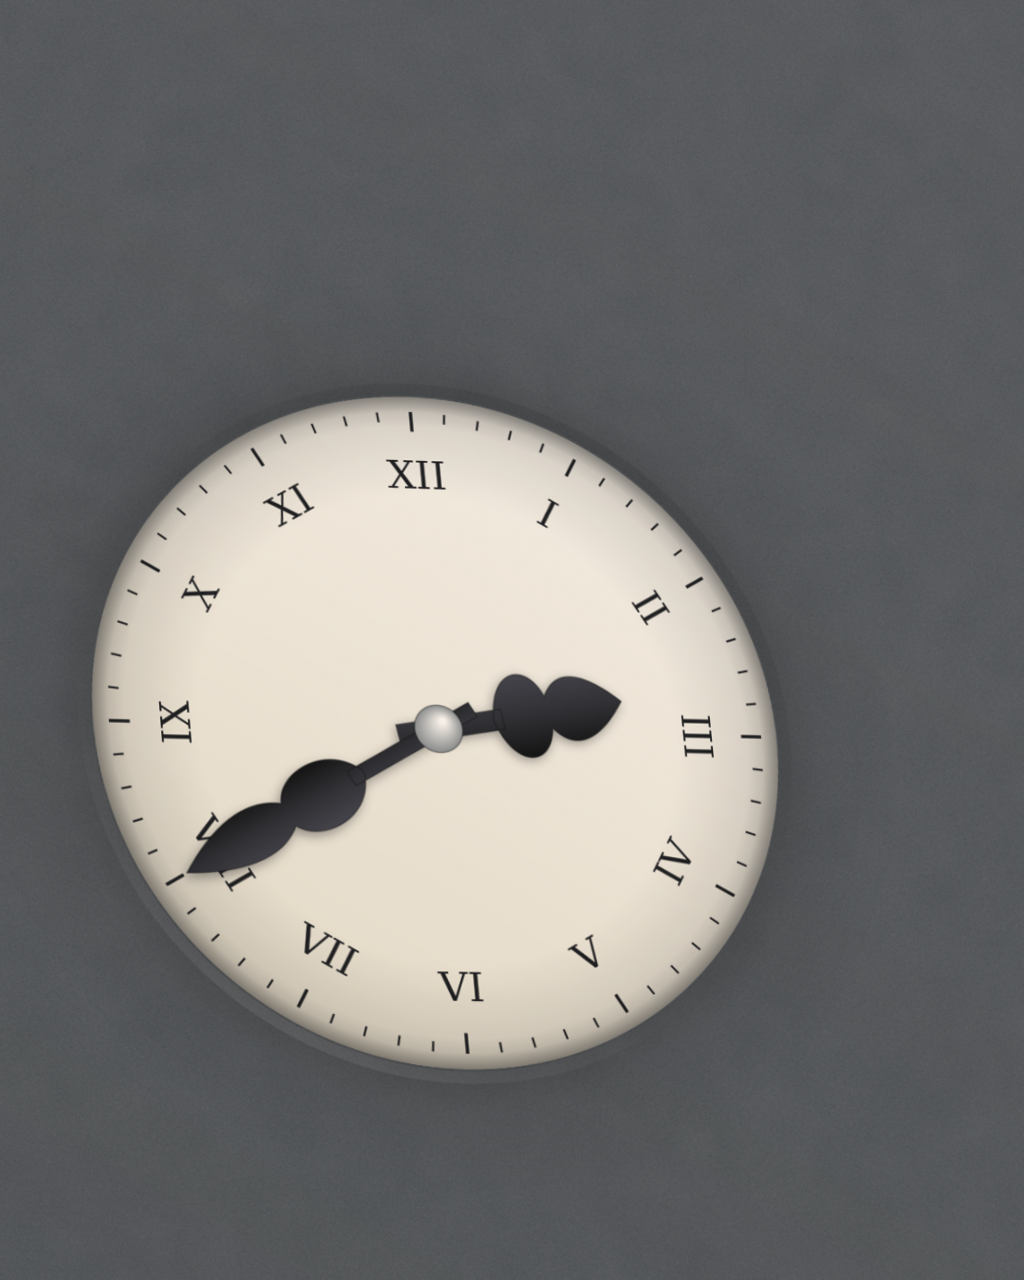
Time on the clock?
2:40
